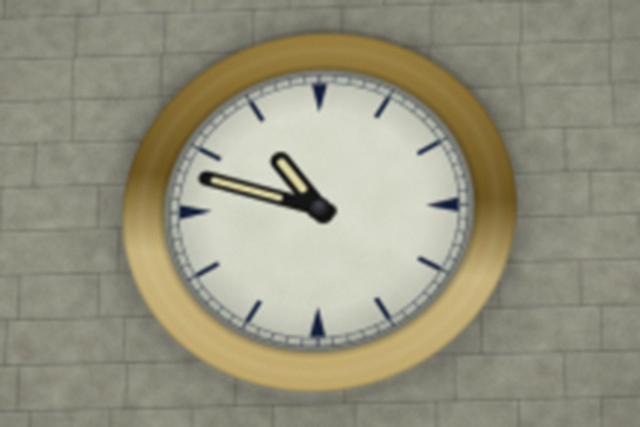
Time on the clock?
10:48
